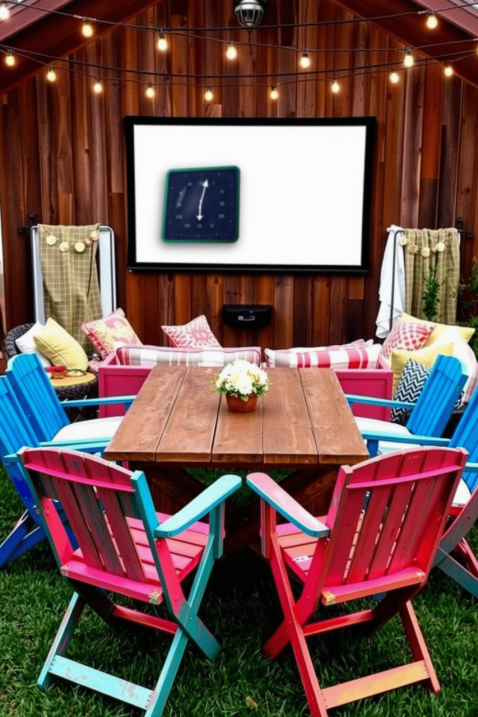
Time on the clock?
6:02
